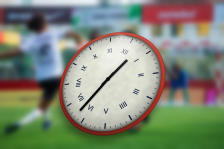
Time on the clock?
12:32
